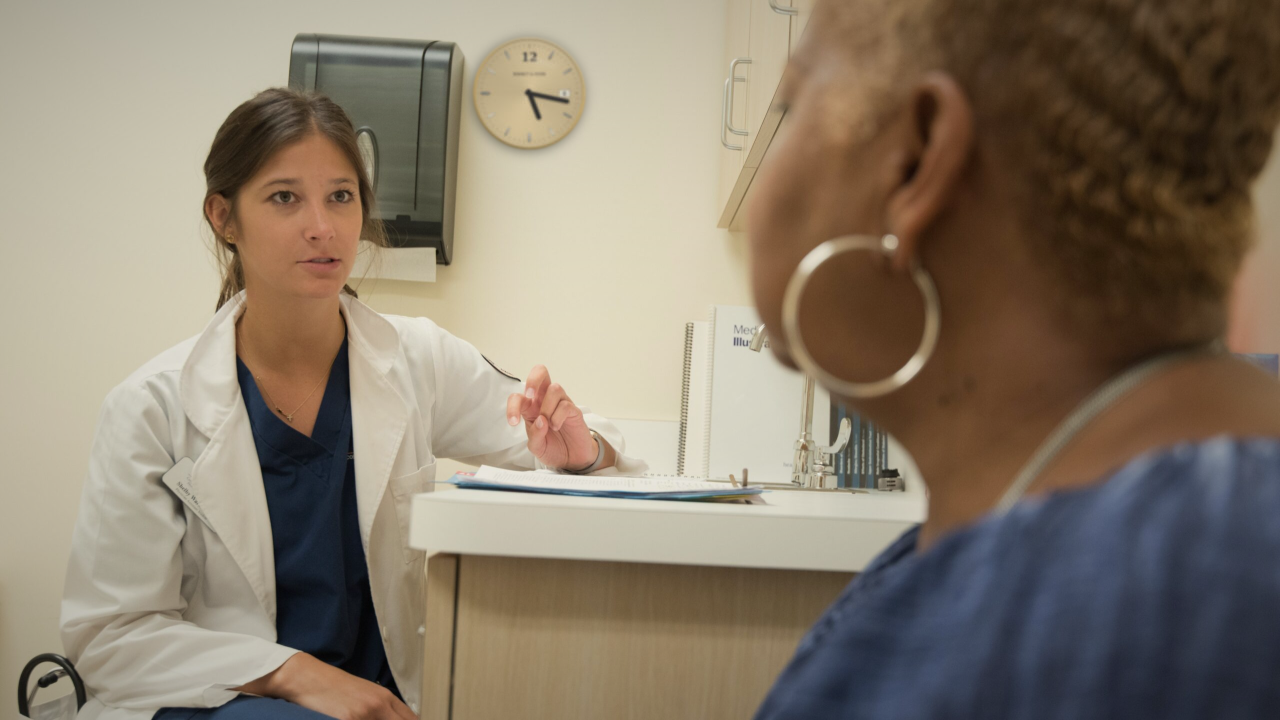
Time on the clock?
5:17
